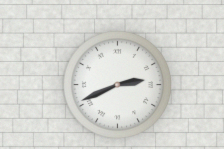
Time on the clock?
2:41
